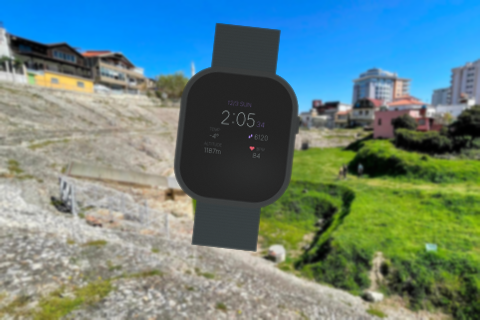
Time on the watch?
2:05
